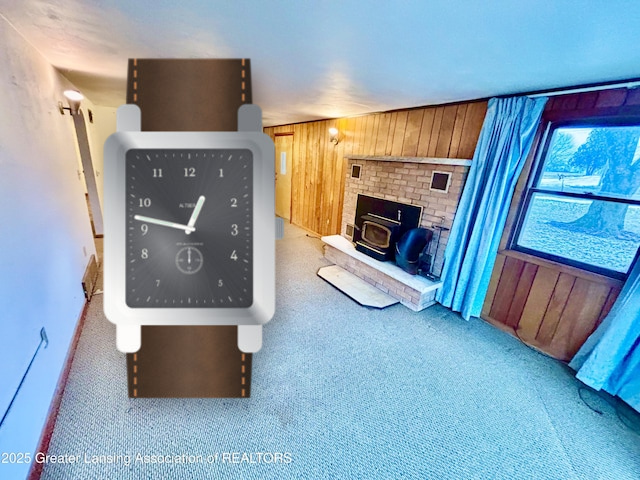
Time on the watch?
12:47
